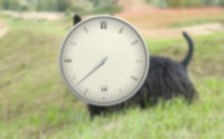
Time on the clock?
7:38
